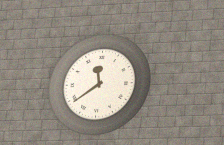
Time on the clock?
11:39
